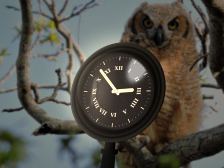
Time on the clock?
2:53
